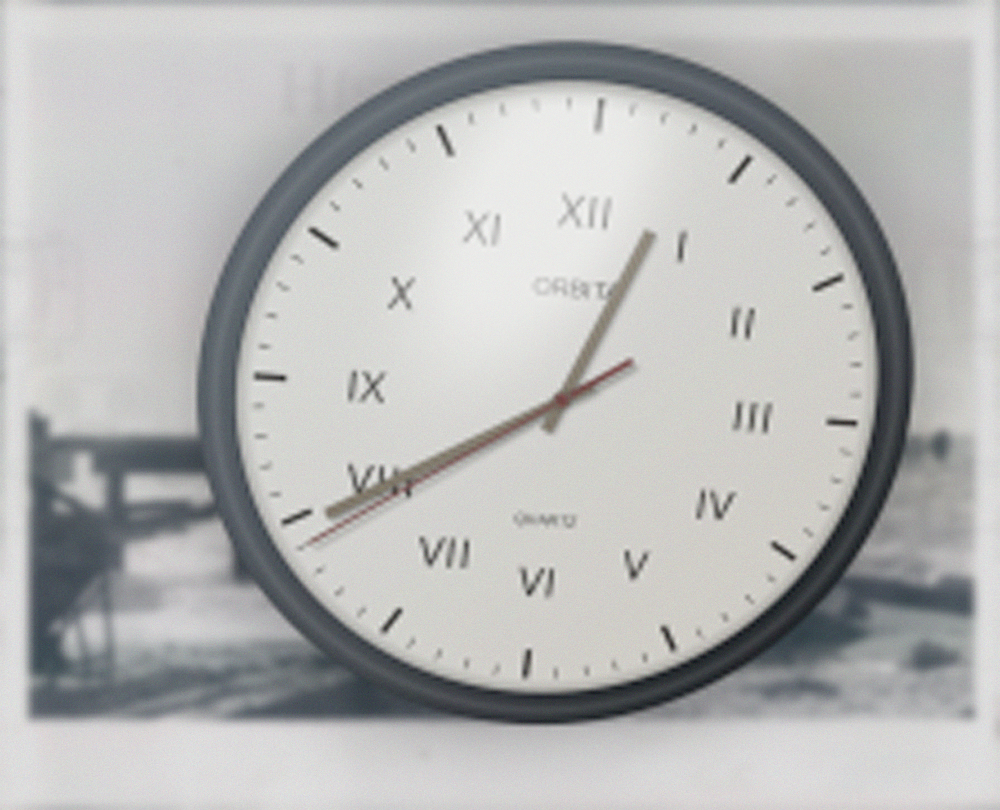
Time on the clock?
12:39:39
